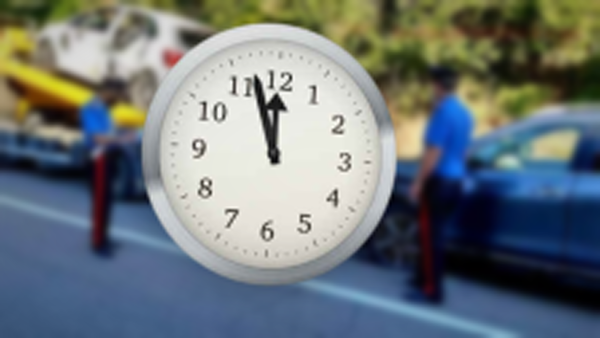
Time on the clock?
11:57
